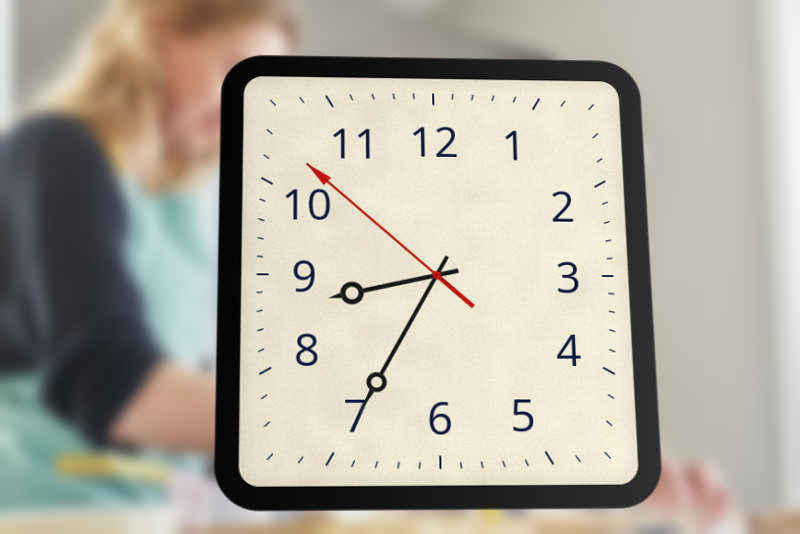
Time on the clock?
8:34:52
